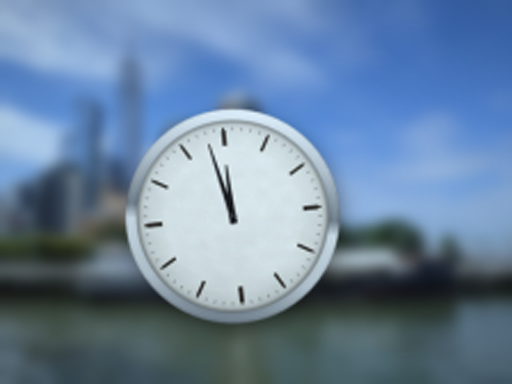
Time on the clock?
11:58
